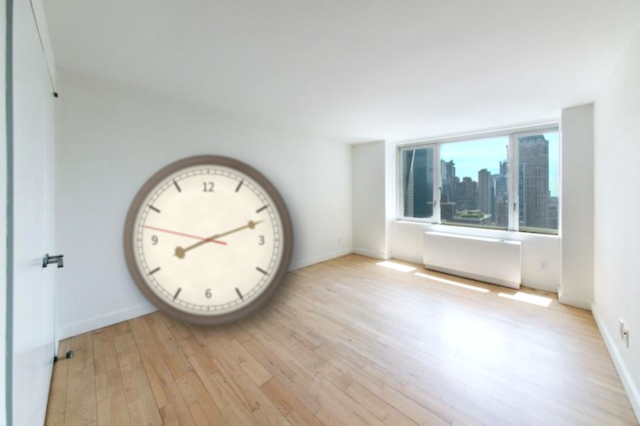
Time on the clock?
8:11:47
